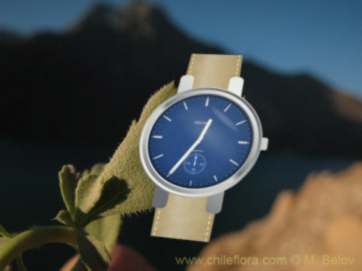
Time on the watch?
12:35
